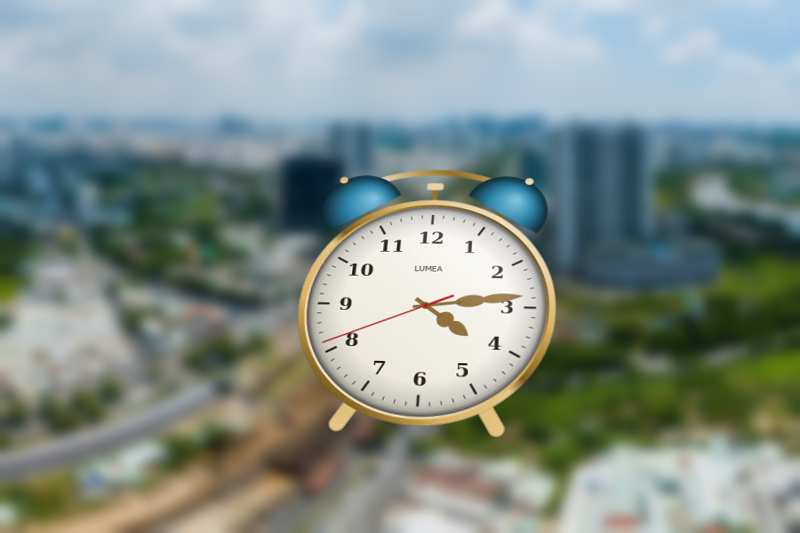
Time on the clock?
4:13:41
